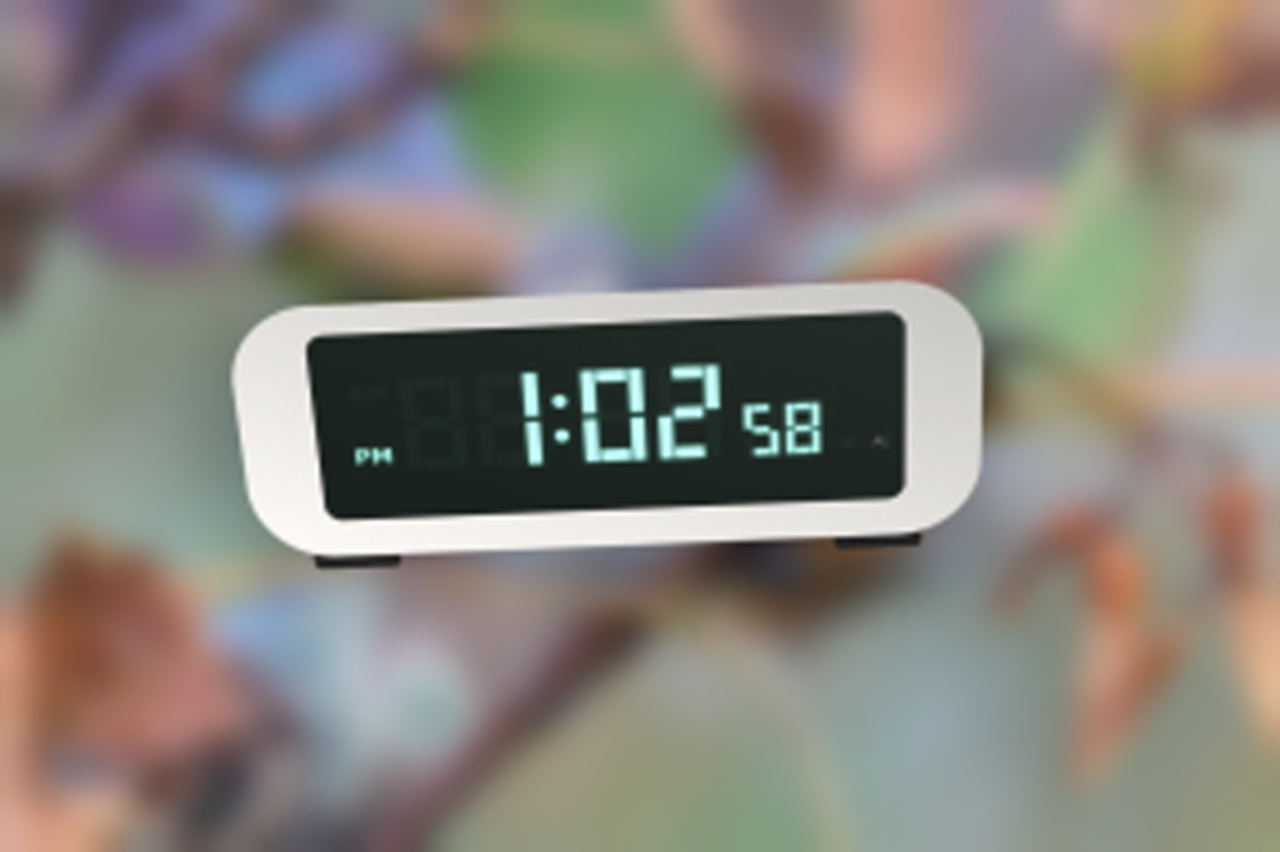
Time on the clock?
1:02:58
